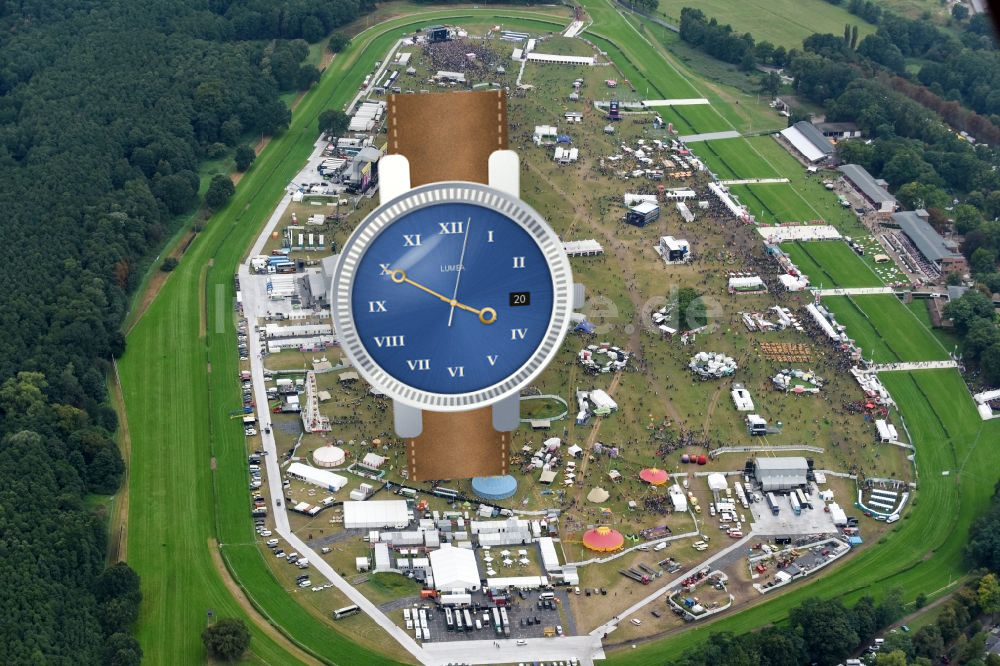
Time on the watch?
3:50:02
